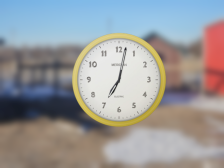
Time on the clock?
7:02
